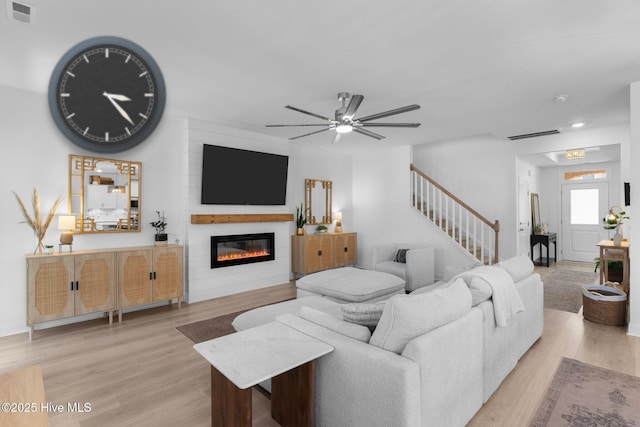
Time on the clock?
3:23
